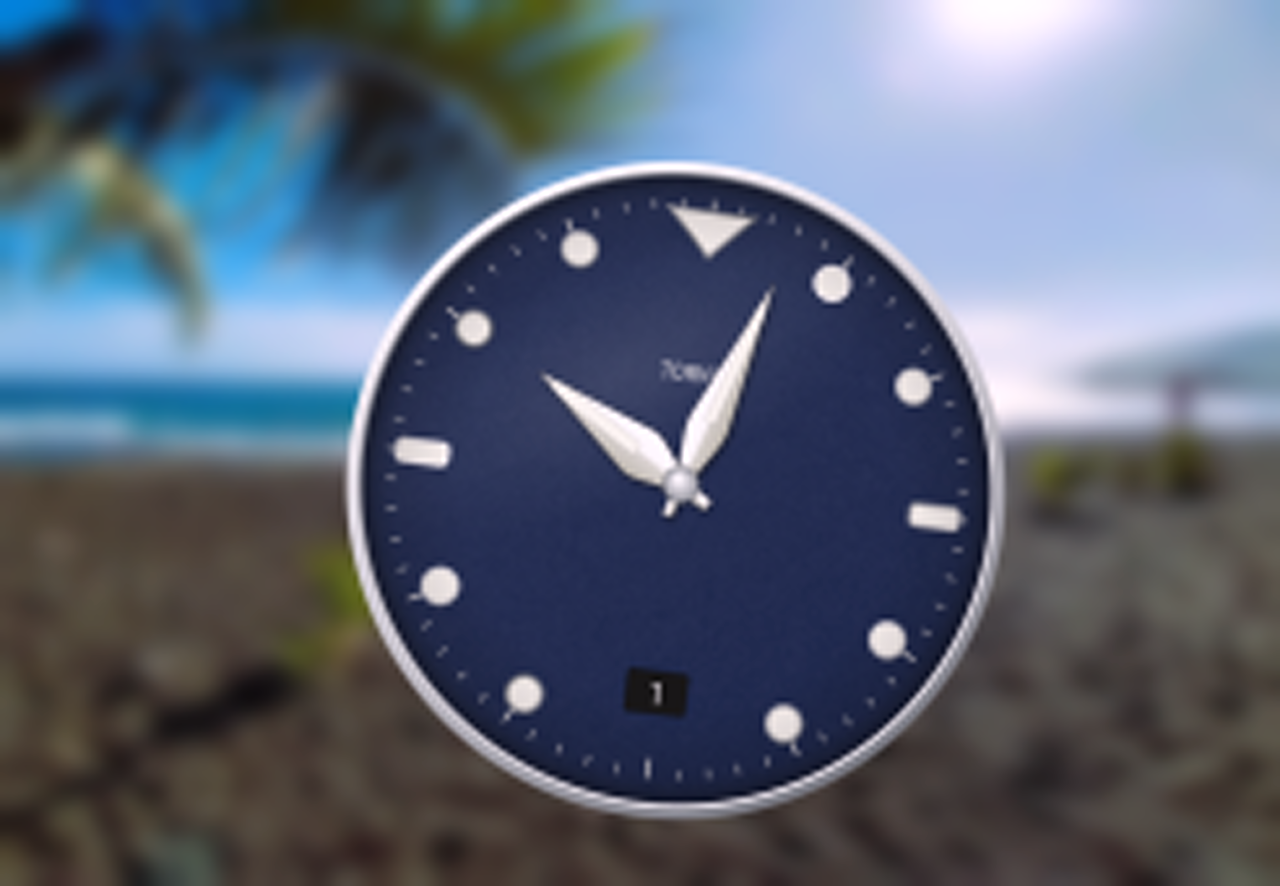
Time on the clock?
10:03
